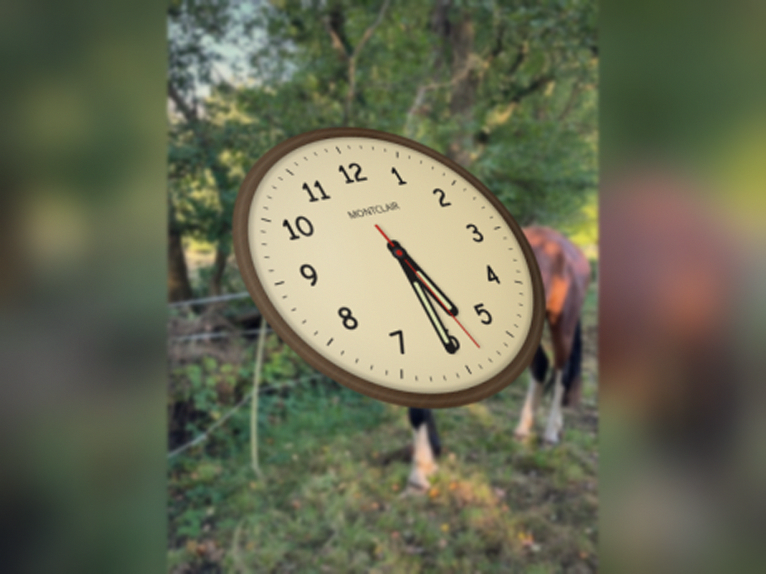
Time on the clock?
5:30:28
